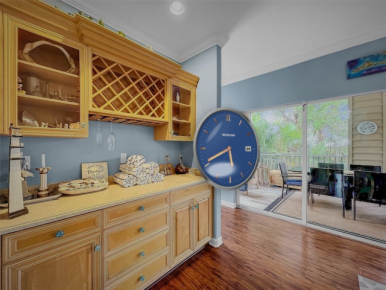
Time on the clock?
5:41
